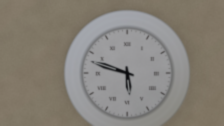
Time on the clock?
5:48
